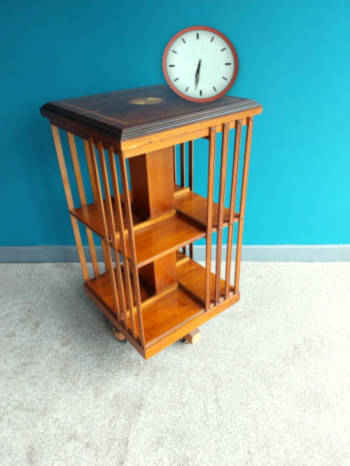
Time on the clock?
6:32
